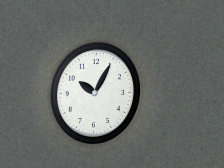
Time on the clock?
10:05
